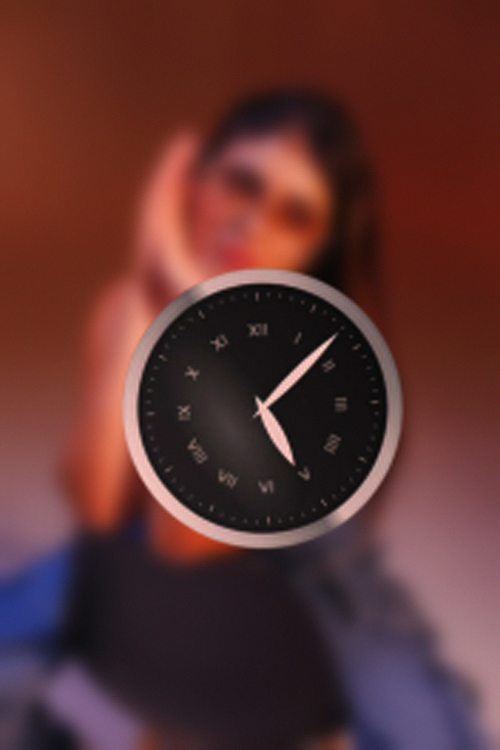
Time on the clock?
5:08
